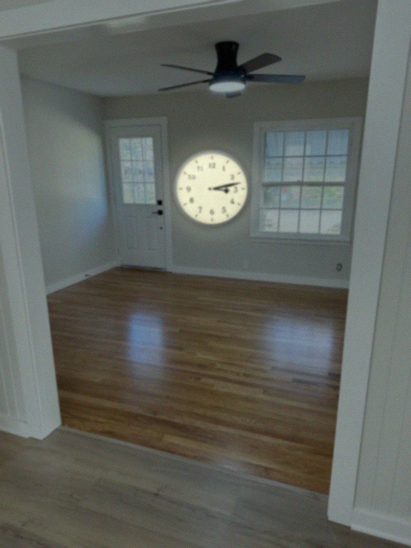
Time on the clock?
3:13
